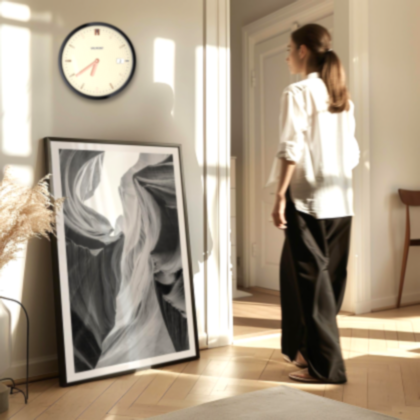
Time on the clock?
6:39
